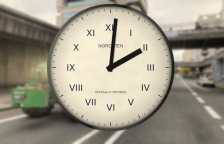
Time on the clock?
2:01
